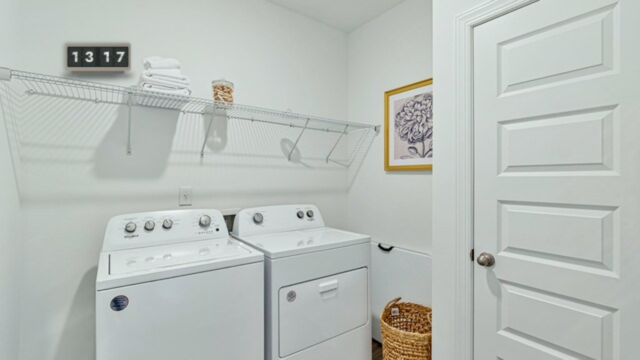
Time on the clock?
13:17
